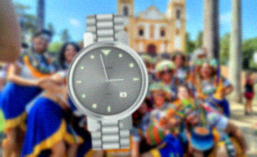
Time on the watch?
2:58
